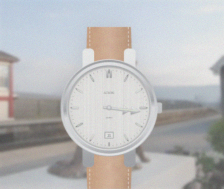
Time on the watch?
3:16
